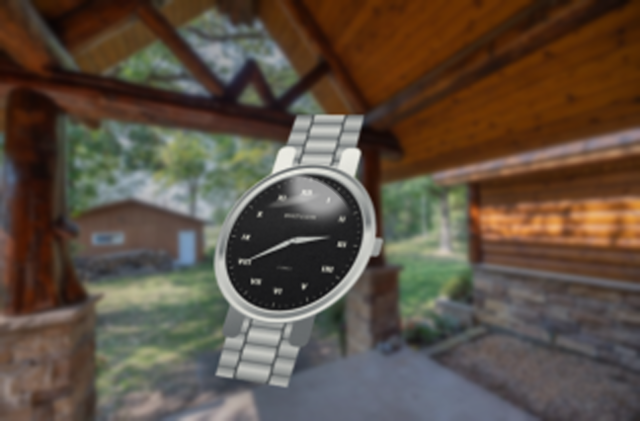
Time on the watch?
2:40
